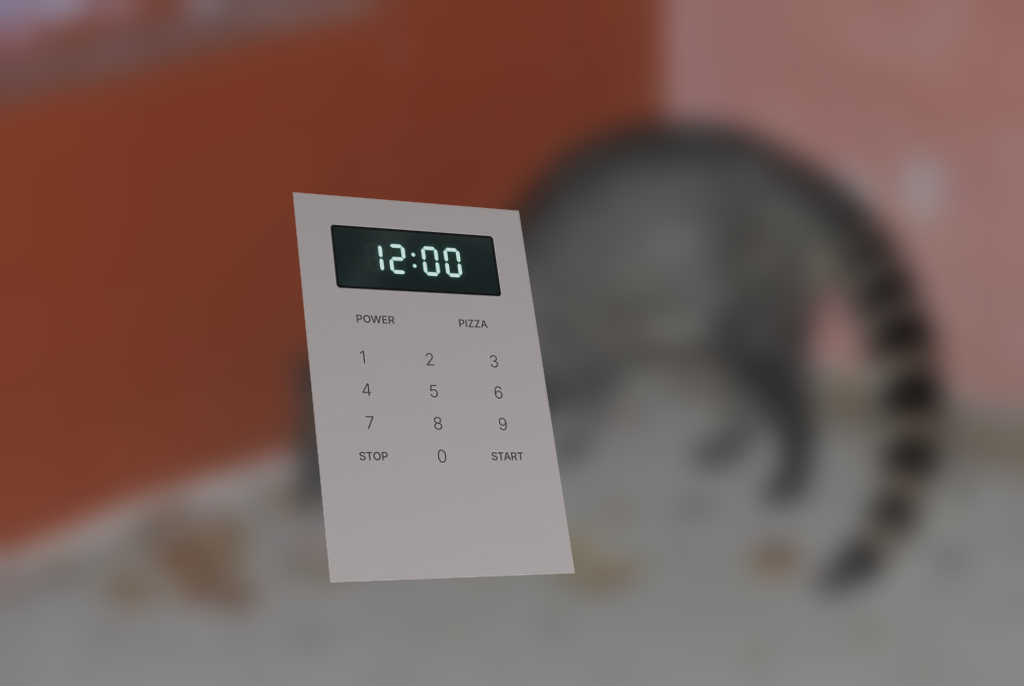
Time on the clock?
12:00
